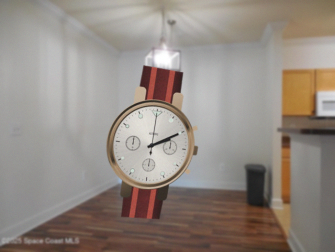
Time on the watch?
2:10
